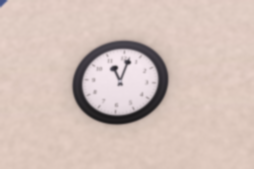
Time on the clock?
11:02
